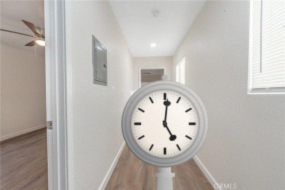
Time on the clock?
5:01
